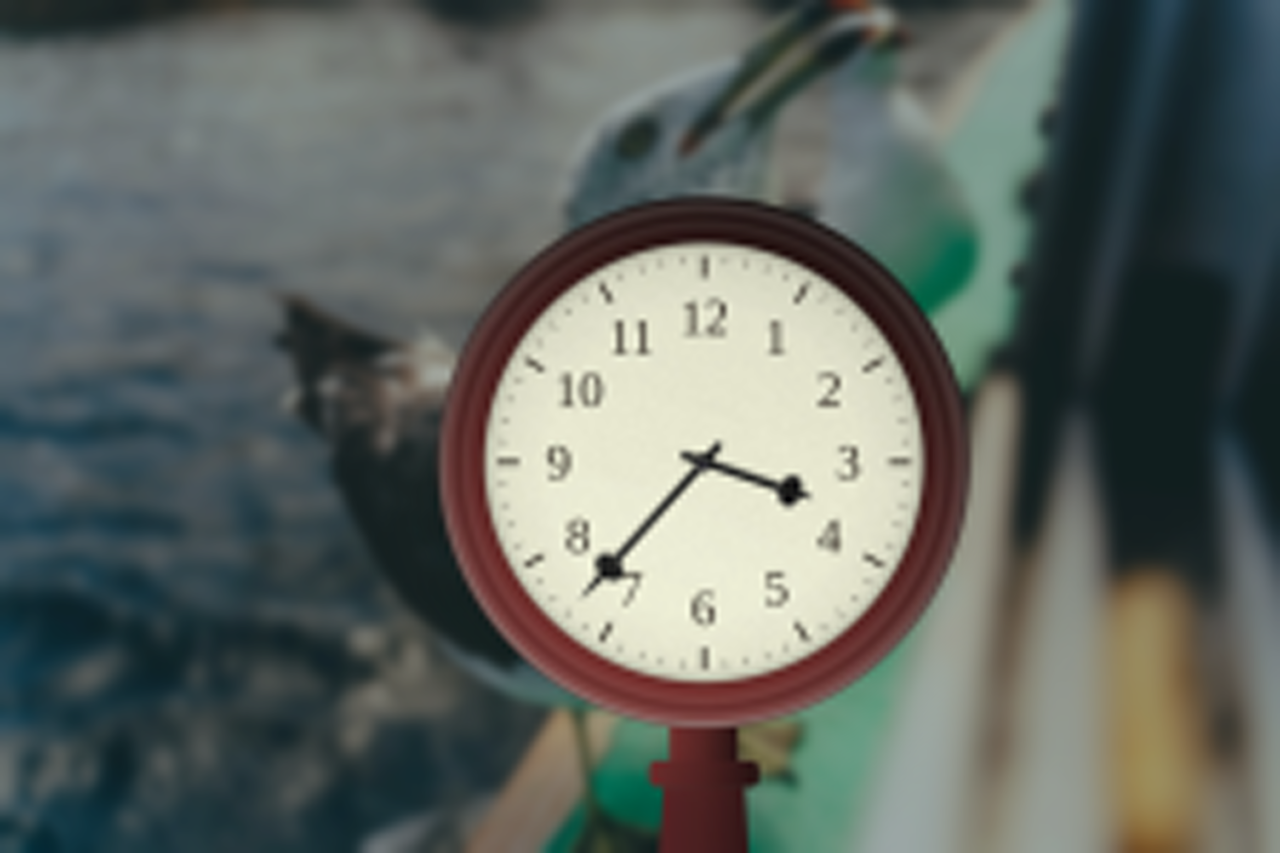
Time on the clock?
3:37
